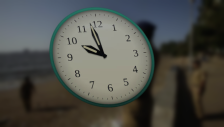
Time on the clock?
9:58
